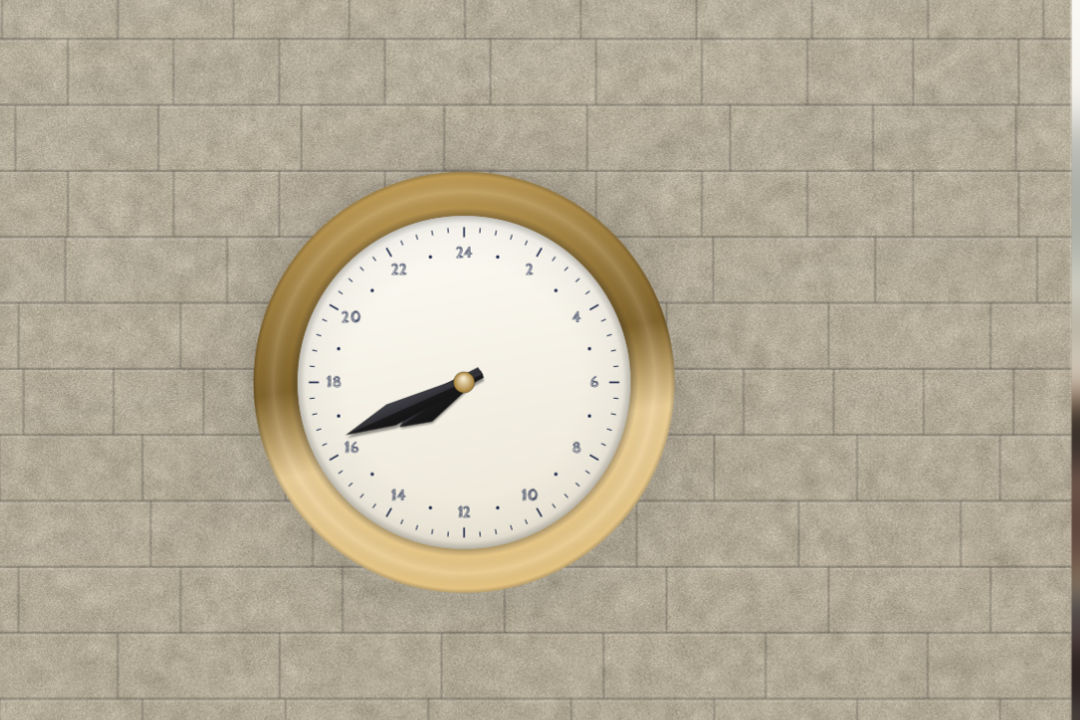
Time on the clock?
15:41
